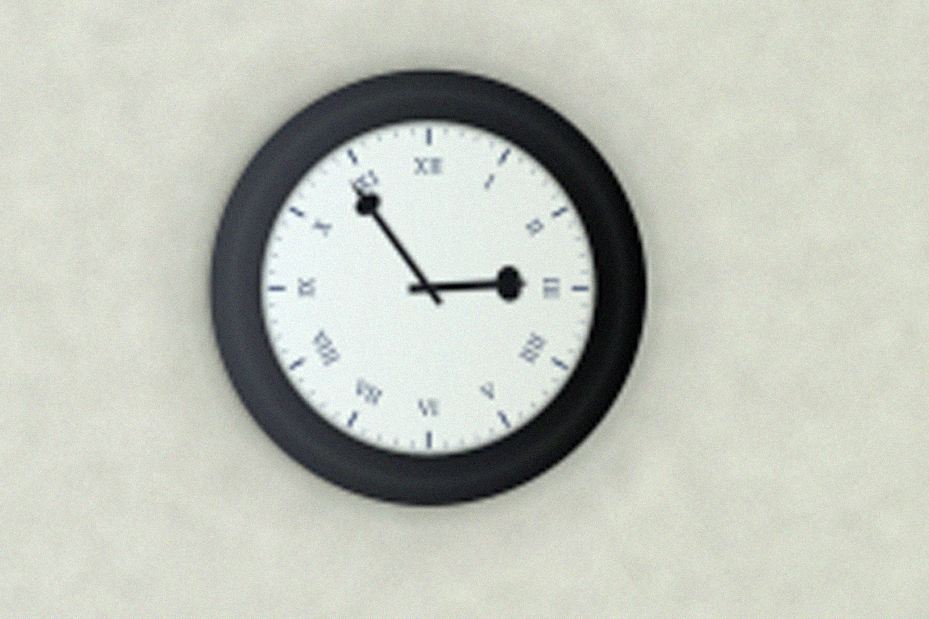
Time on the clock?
2:54
